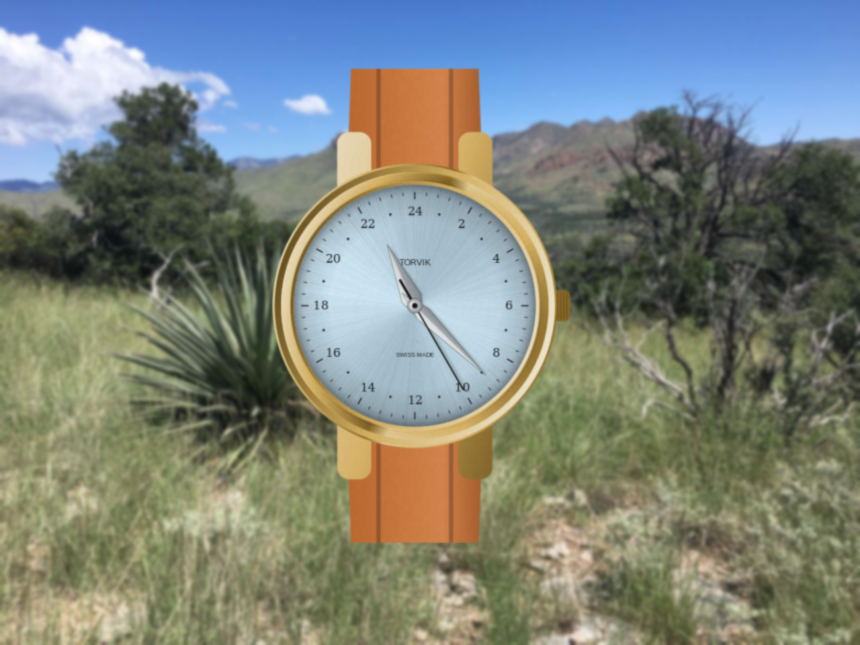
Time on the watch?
22:22:25
